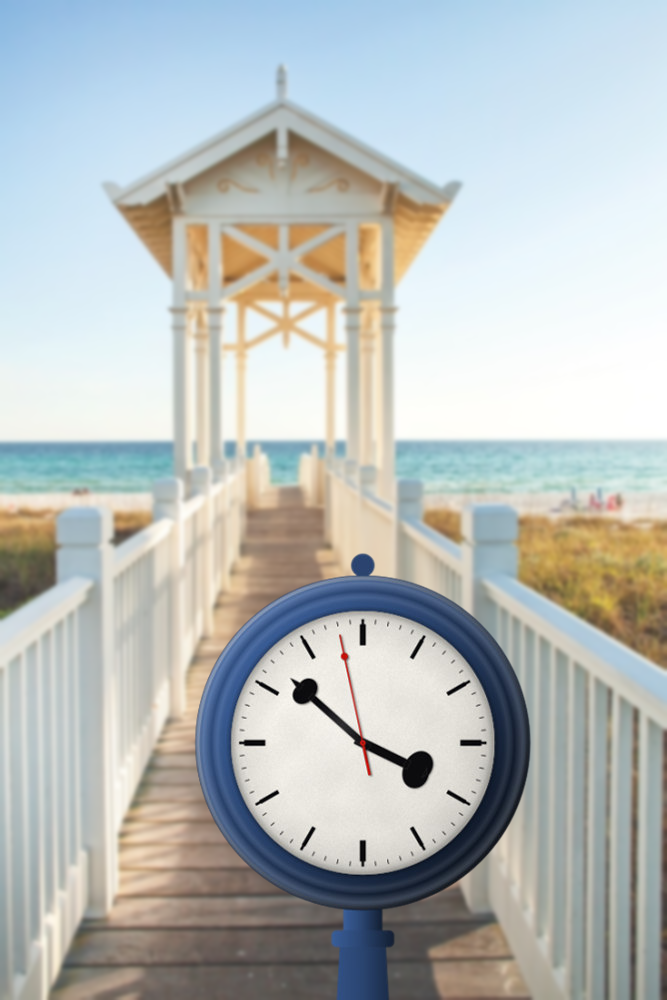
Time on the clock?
3:51:58
